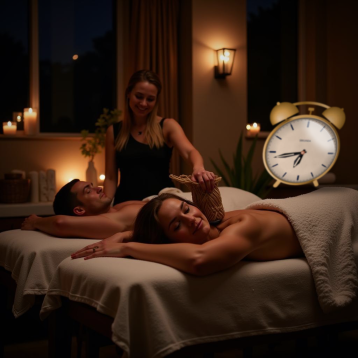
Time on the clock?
6:43
